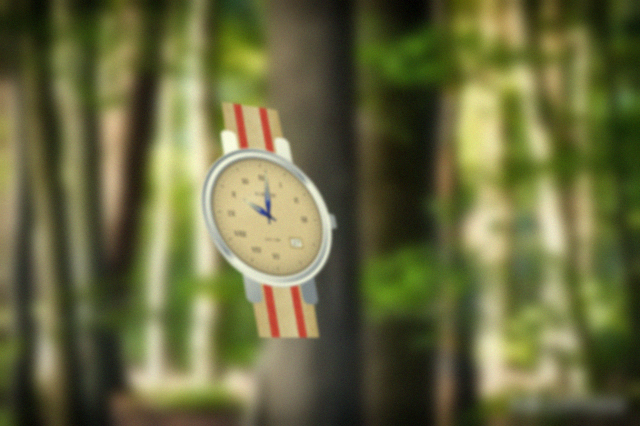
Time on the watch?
10:01
